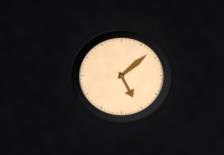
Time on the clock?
5:08
